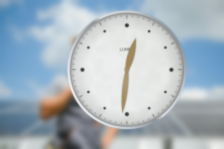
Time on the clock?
12:31
